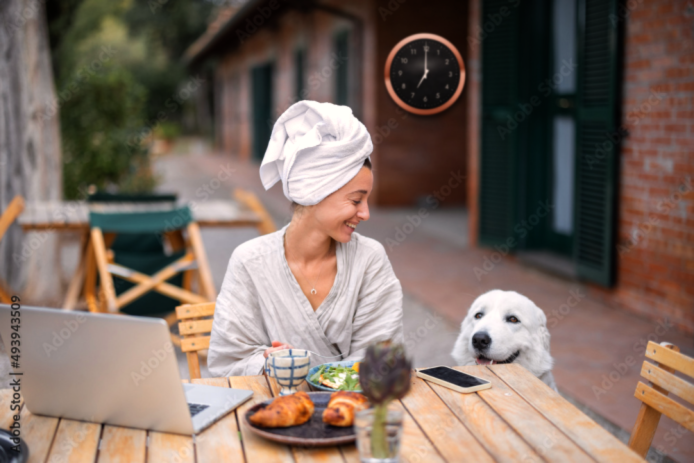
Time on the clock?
7:00
